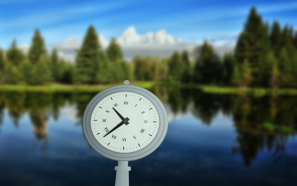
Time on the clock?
10:38
